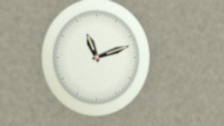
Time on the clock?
11:12
